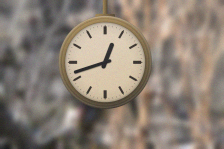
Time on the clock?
12:42
